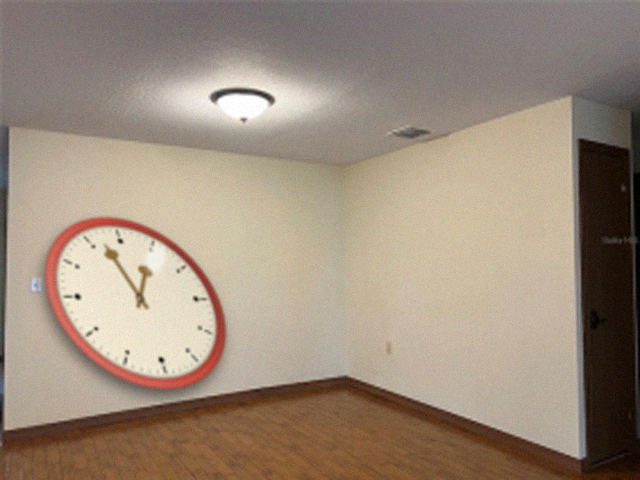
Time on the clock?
12:57
